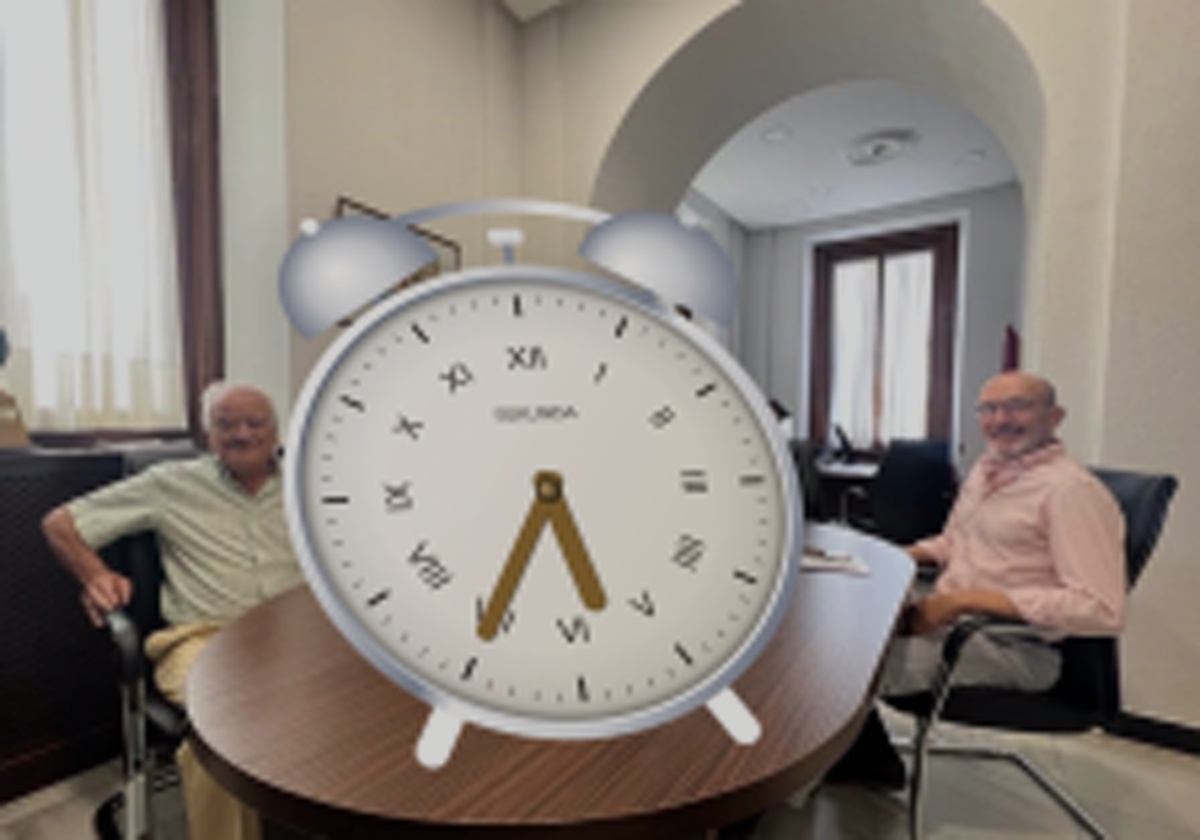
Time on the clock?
5:35
